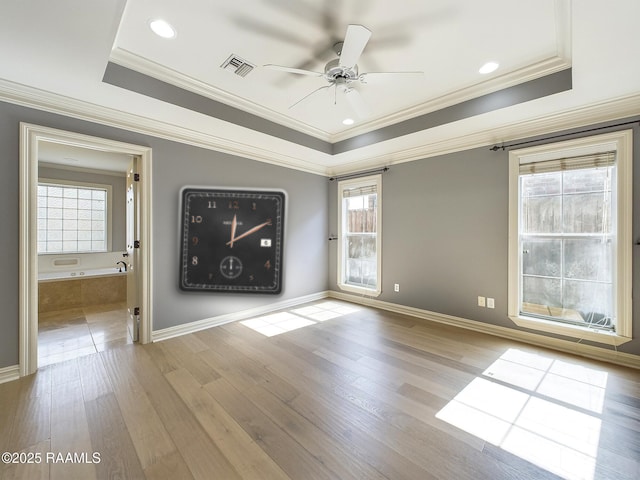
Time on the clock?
12:10
